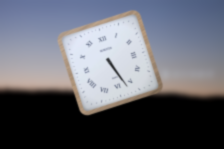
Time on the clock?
5:27
